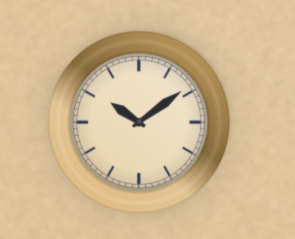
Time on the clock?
10:09
